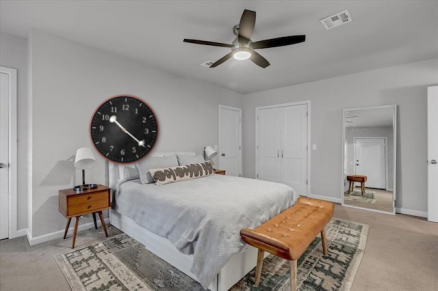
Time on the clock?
10:21
